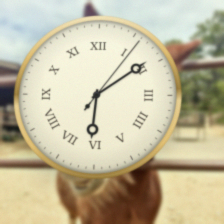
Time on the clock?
6:09:06
